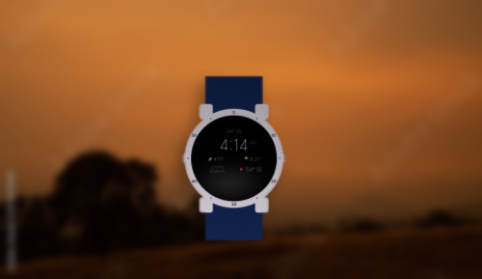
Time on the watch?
4:14
